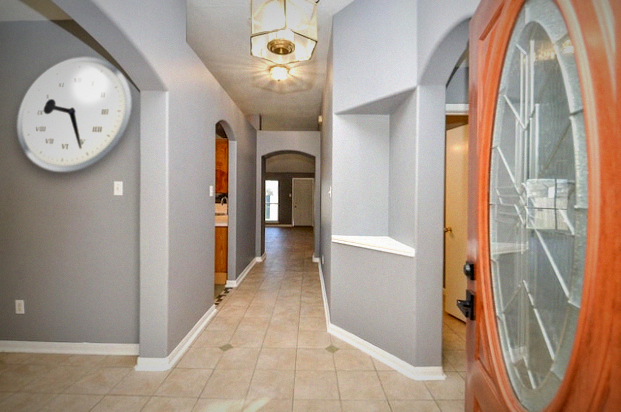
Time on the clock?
9:26
